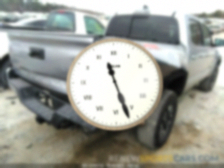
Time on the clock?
11:27
